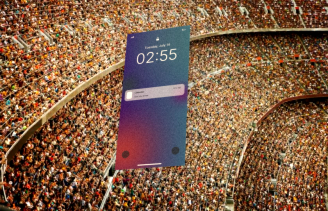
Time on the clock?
2:55
